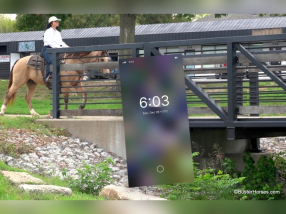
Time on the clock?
6:03
